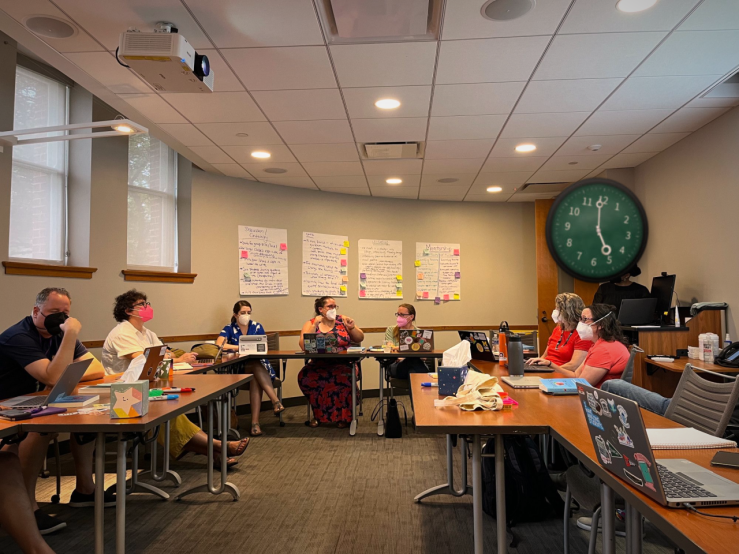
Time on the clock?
4:59
